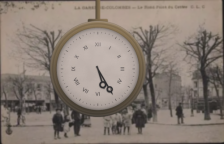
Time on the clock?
5:25
